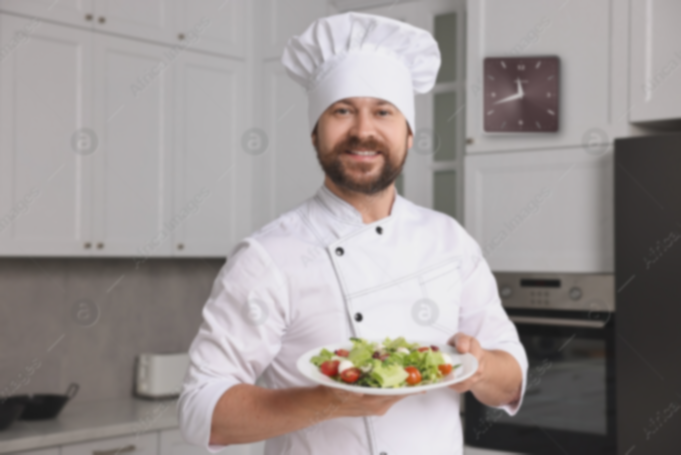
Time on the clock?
11:42
